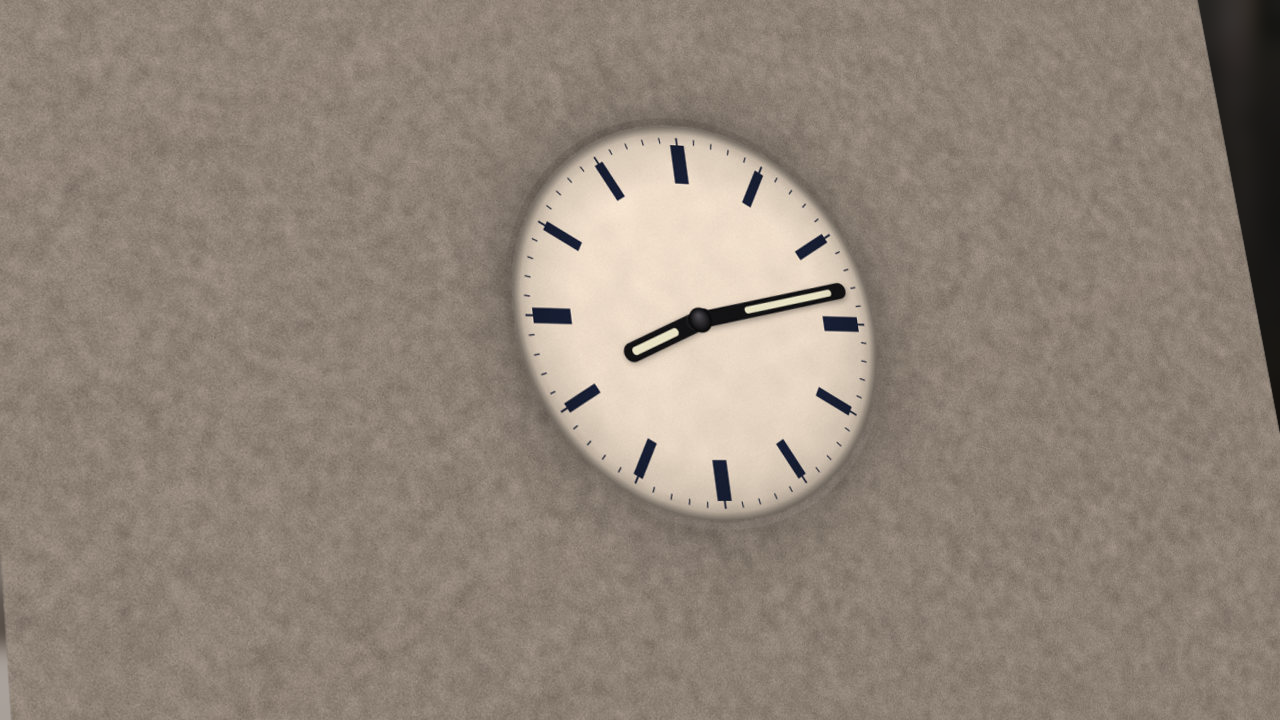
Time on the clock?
8:13
